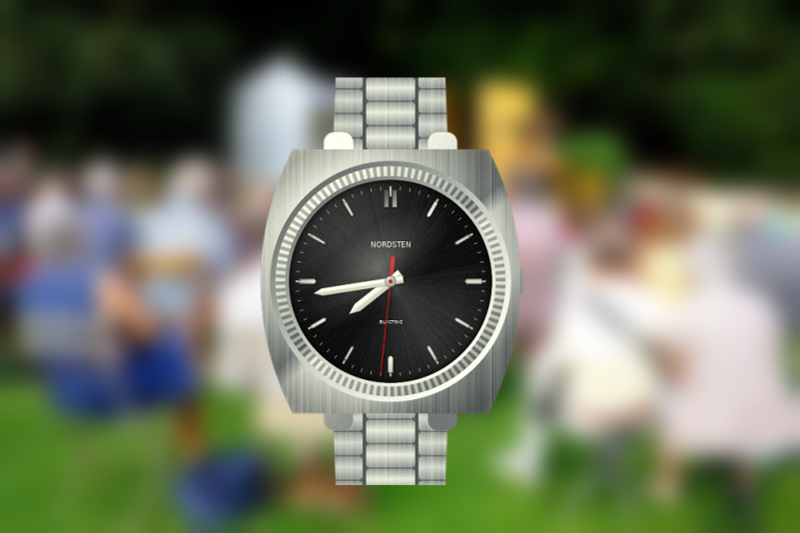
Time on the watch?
7:43:31
